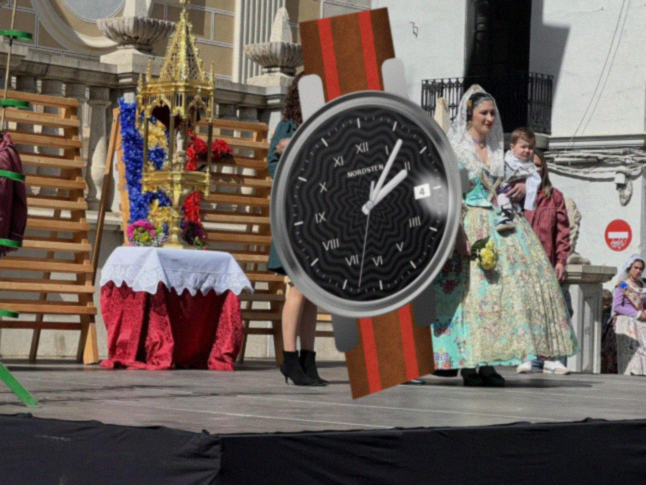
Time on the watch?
2:06:33
